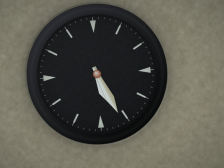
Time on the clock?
5:26
